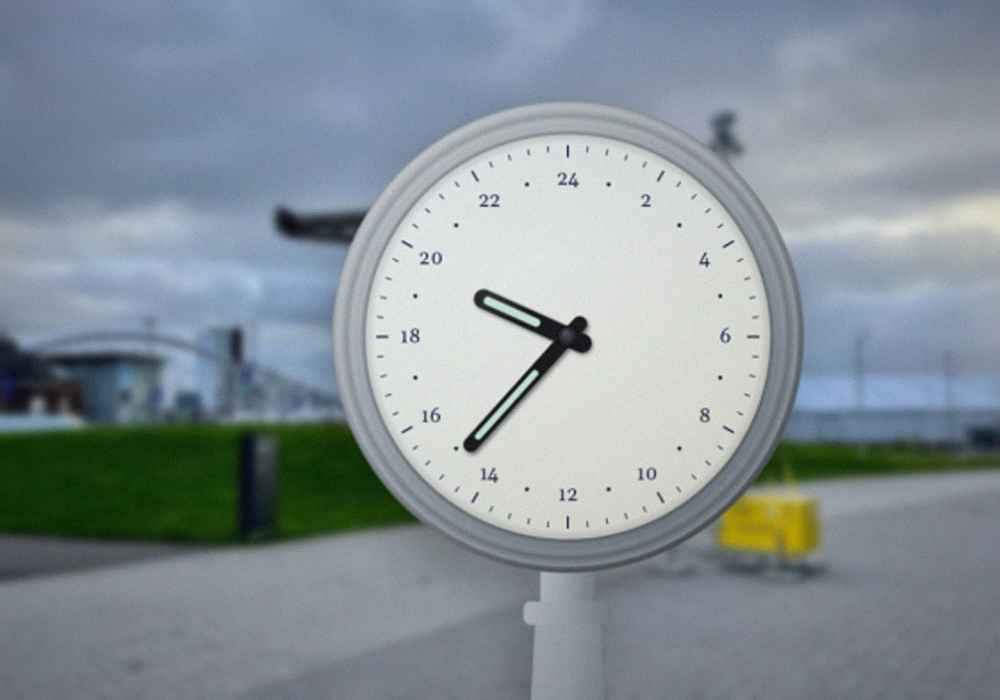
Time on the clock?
19:37
